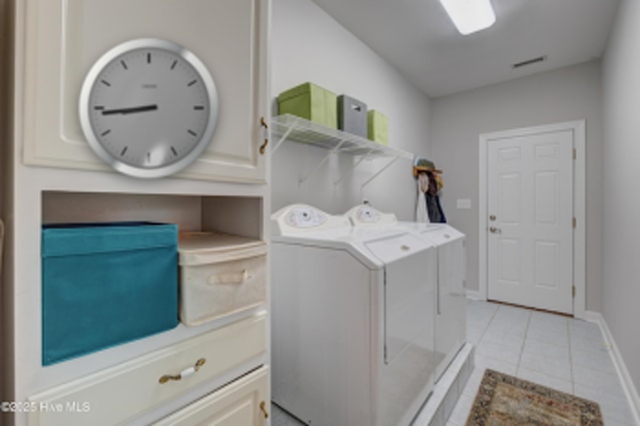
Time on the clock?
8:44
